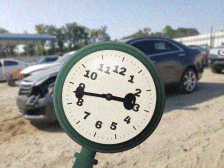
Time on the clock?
2:43
